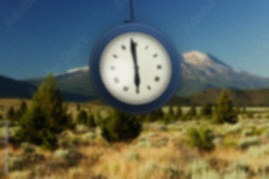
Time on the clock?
5:59
